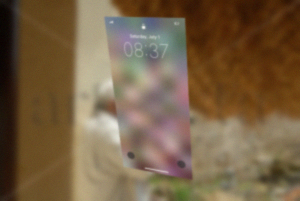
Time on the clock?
8:37
